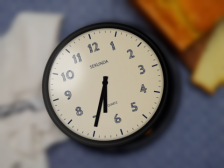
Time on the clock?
6:35
